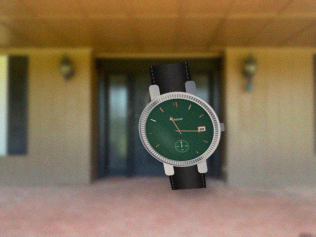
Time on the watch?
11:16
